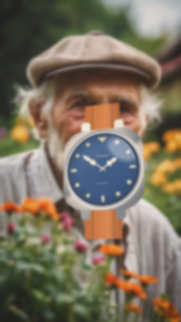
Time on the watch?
1:51
